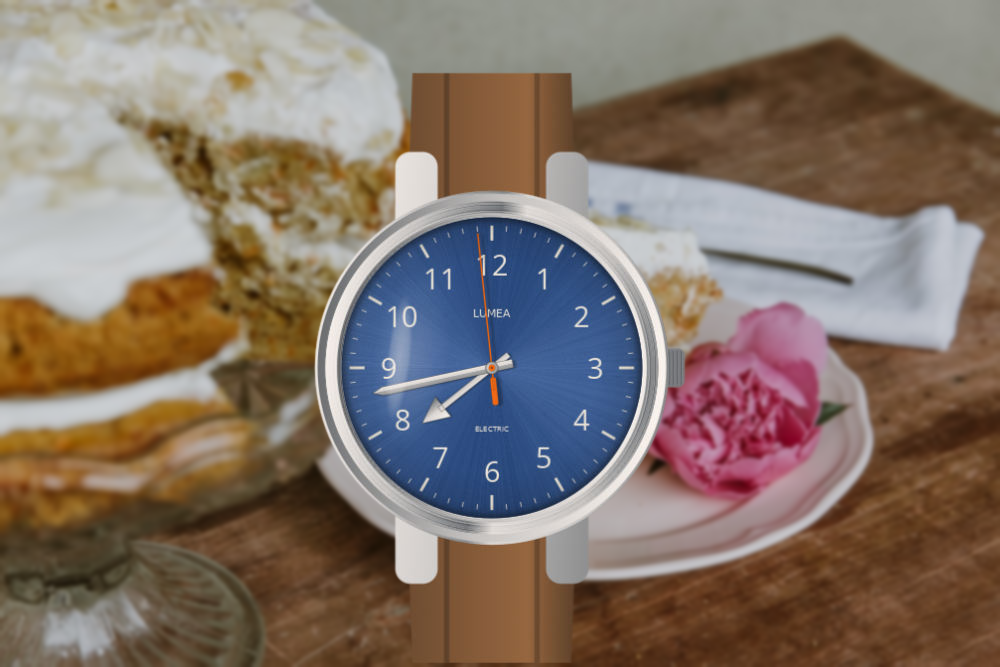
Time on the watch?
7:42:59
